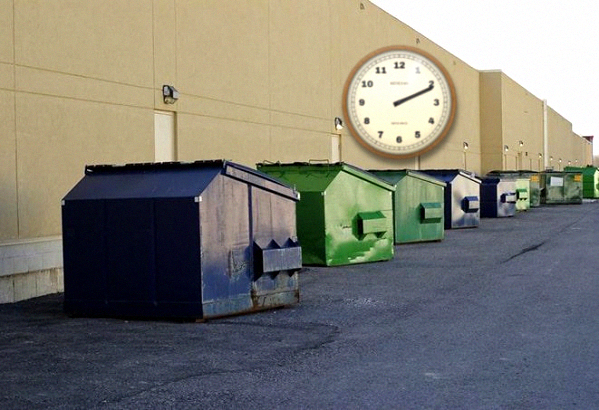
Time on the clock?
2:11
